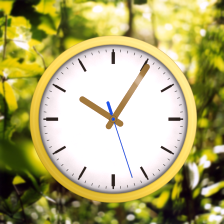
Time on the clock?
10:05:27
